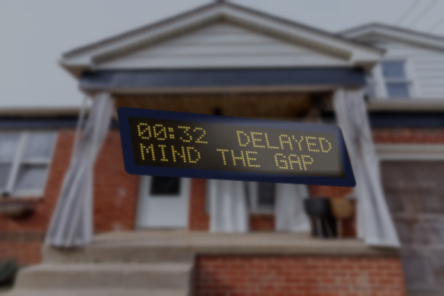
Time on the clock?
0:32
